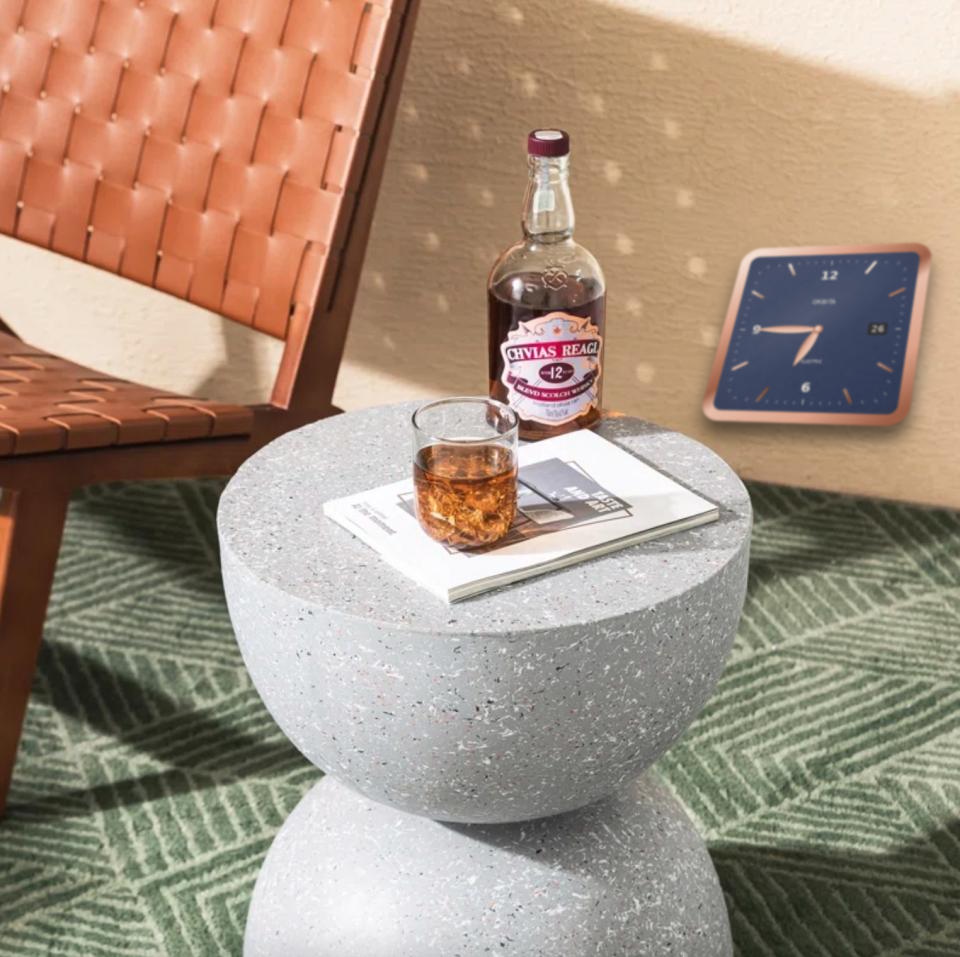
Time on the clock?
6:45
